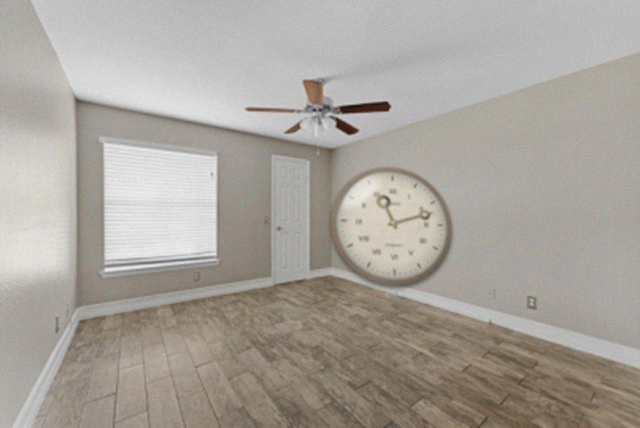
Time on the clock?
11:12
